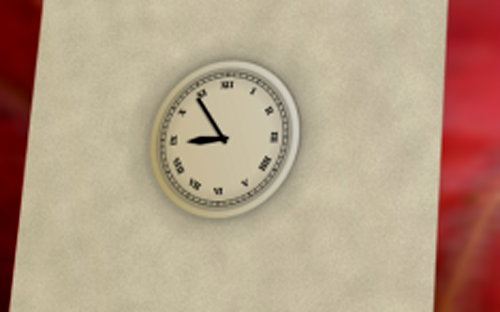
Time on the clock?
8:54
